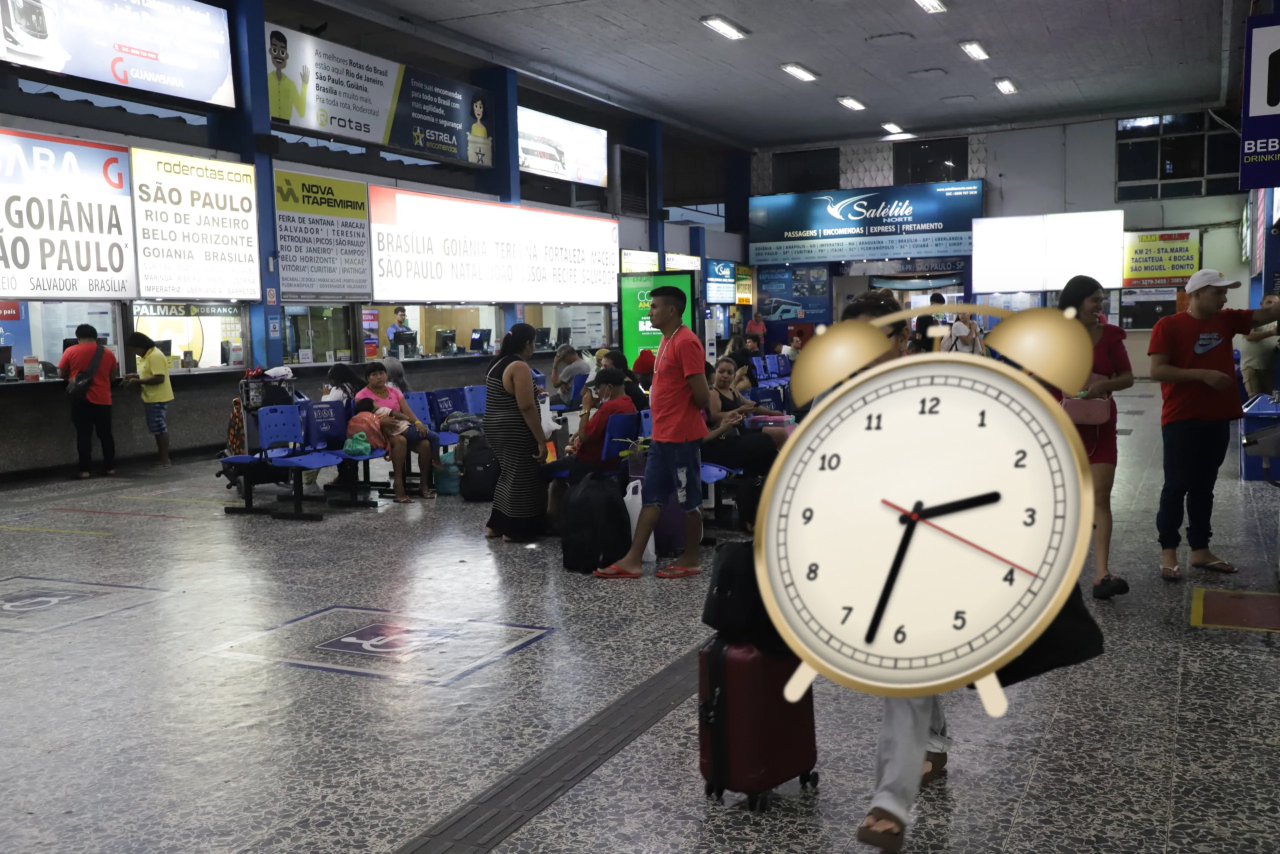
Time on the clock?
2:32:19
